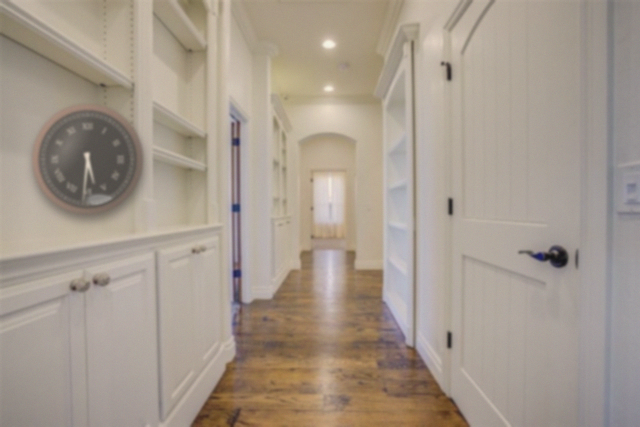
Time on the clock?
5:31
